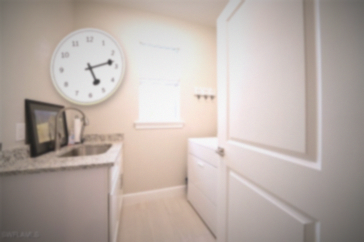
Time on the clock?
5:13
